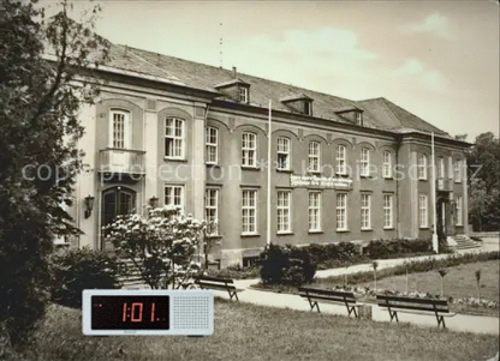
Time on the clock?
1:01
